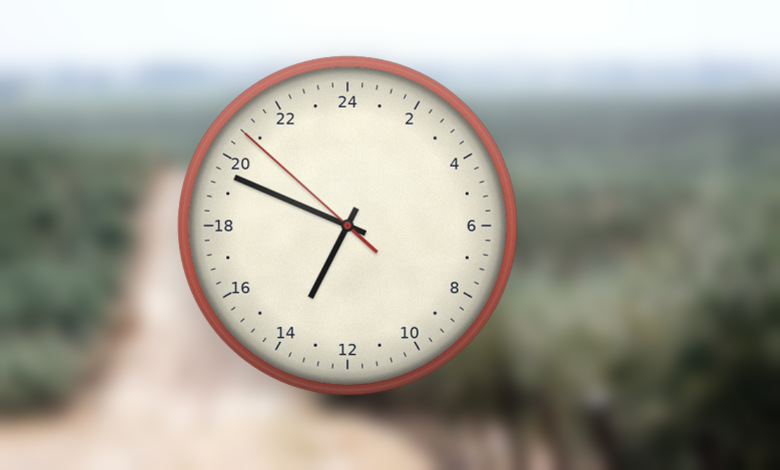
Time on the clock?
13:48:52
